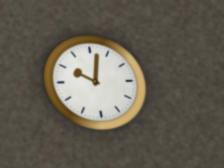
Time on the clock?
10:02
